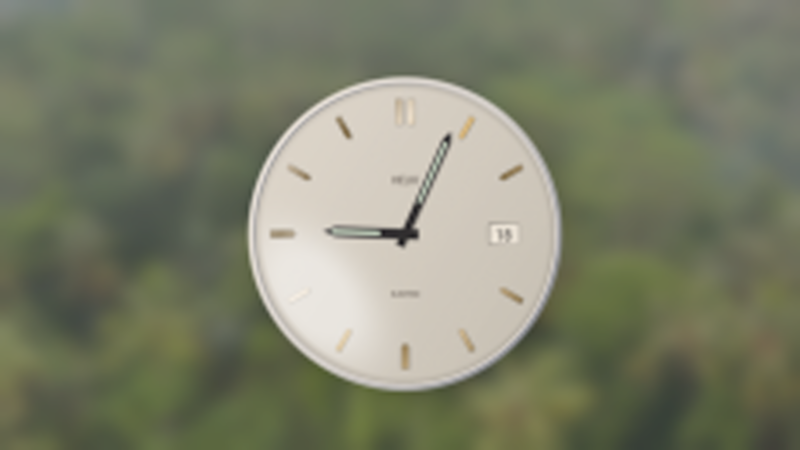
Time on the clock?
9:04
